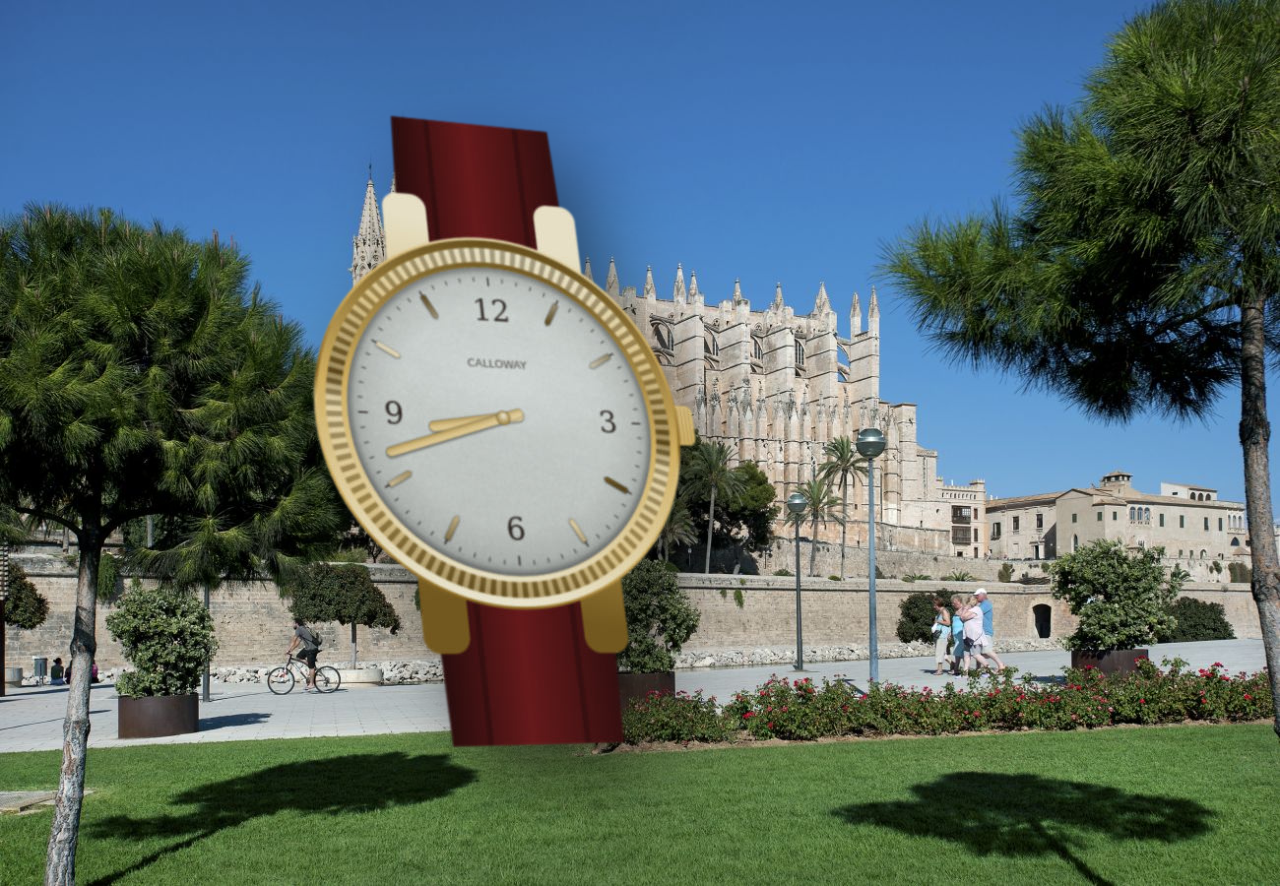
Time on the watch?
8:42
